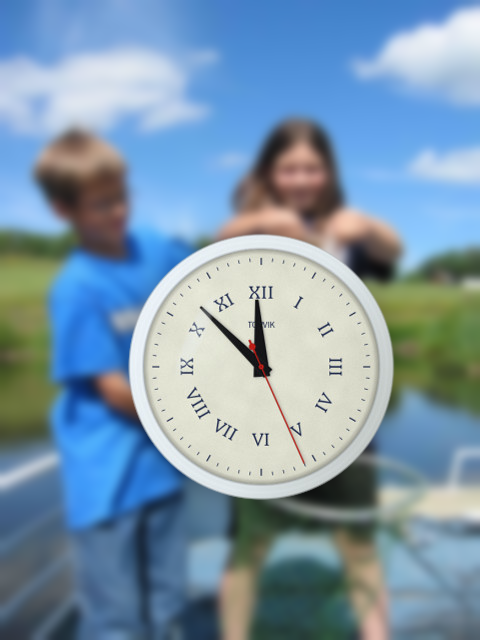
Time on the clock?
11:52:26
